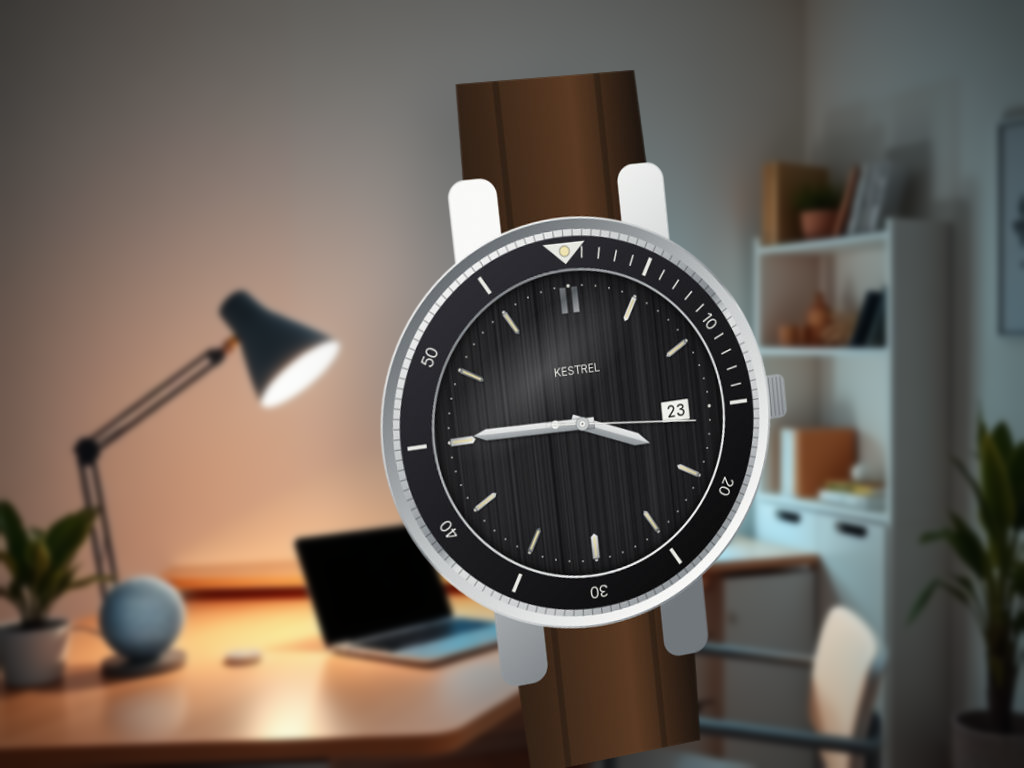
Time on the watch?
3:45:16
